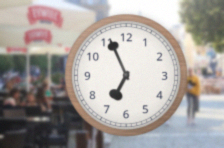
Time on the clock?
6:56
